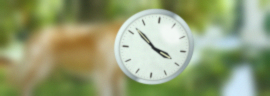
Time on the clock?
3:52
